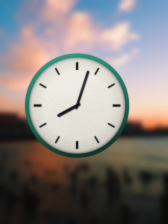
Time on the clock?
8:03
